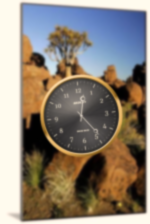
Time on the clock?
12:24
